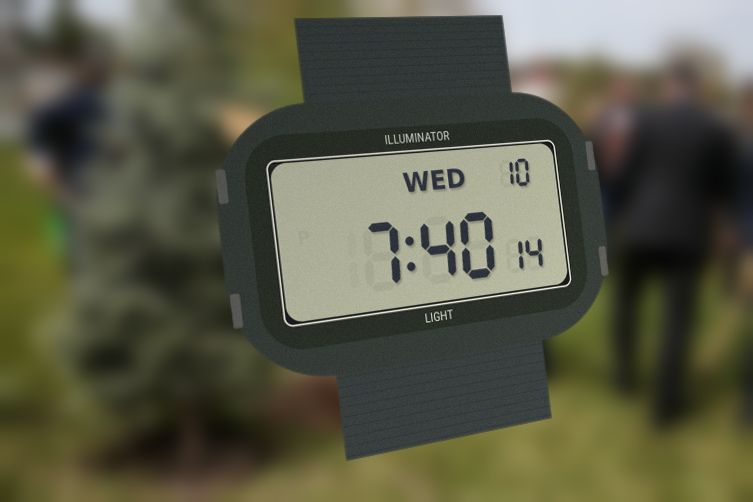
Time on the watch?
7:40:14
